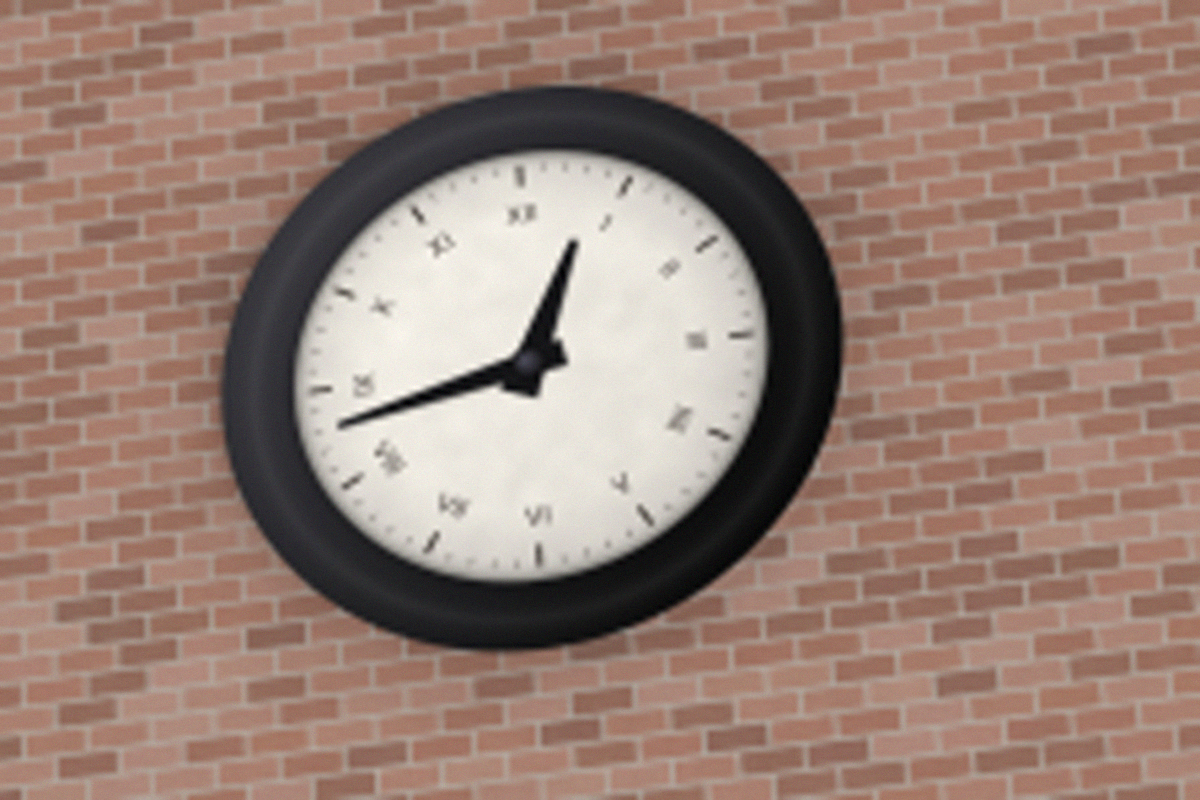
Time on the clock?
12:43
